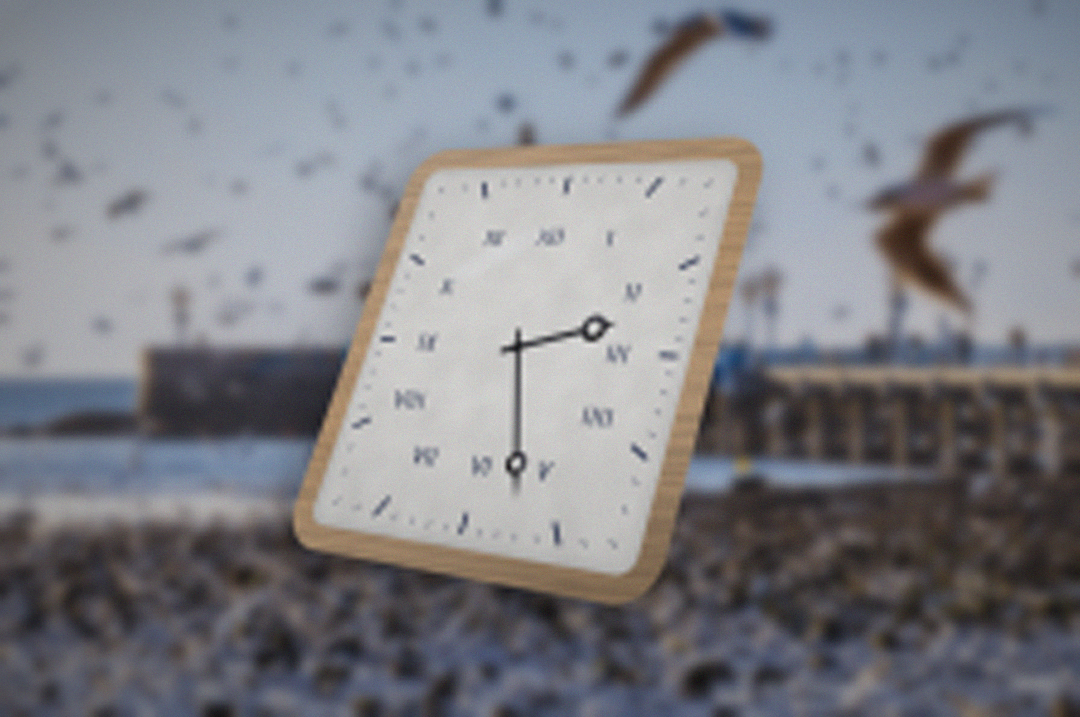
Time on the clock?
2:27
